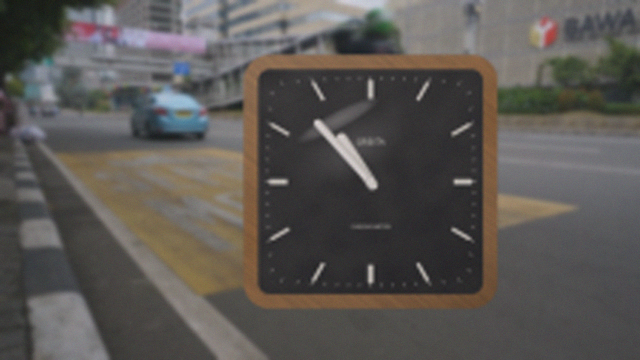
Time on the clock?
10:53
